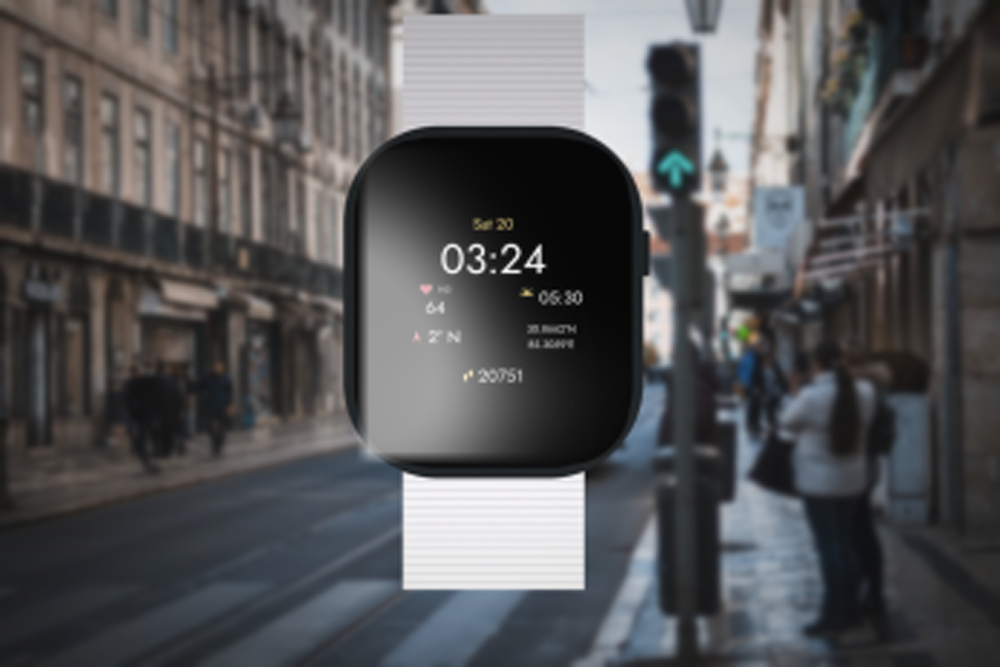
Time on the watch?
3:24
